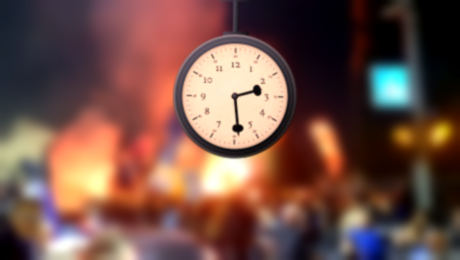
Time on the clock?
2:29
